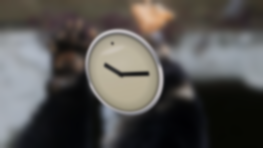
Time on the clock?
10:16
